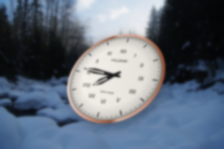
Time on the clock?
7:46
